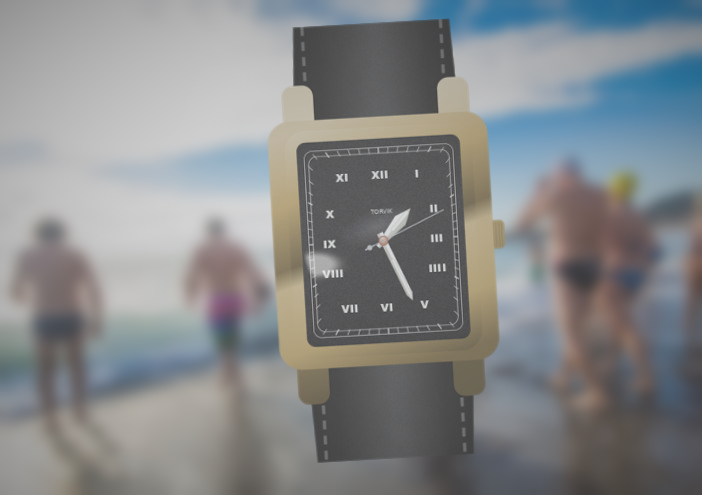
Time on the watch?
1:26:11
